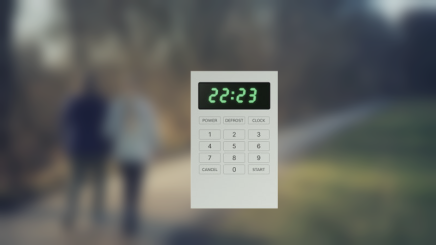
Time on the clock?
22:23
